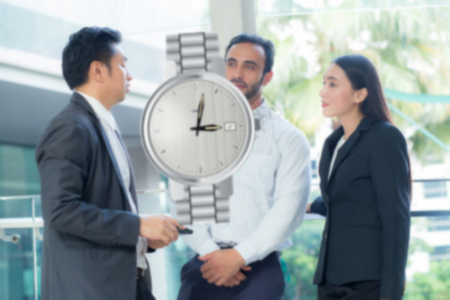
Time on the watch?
3:02
